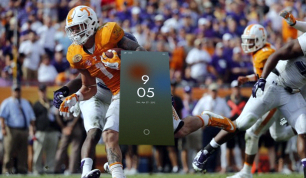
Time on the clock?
9:05
